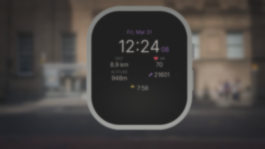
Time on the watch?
12:24
